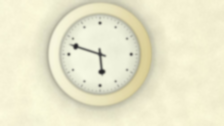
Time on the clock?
5:48
